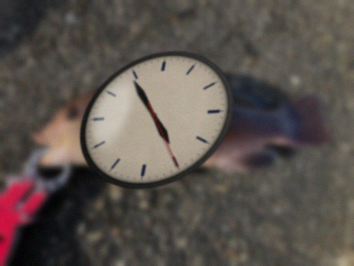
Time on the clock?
4:54:25
